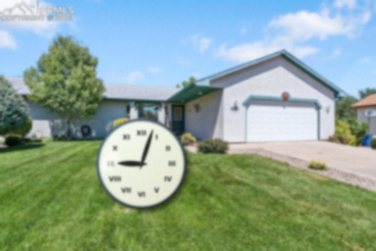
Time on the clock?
9:03
